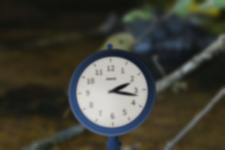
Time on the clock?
2:17
